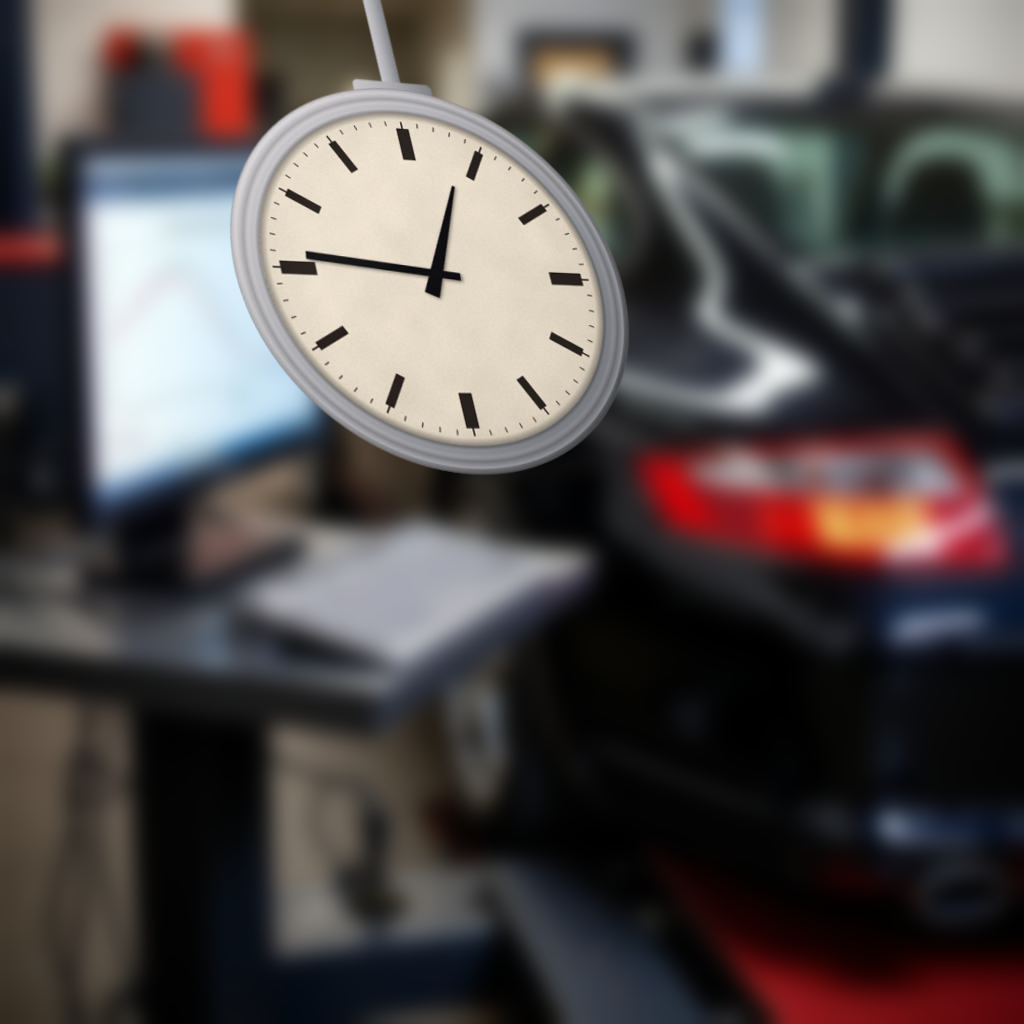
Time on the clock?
12:46
